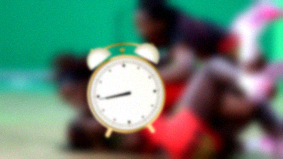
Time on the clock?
8:44
